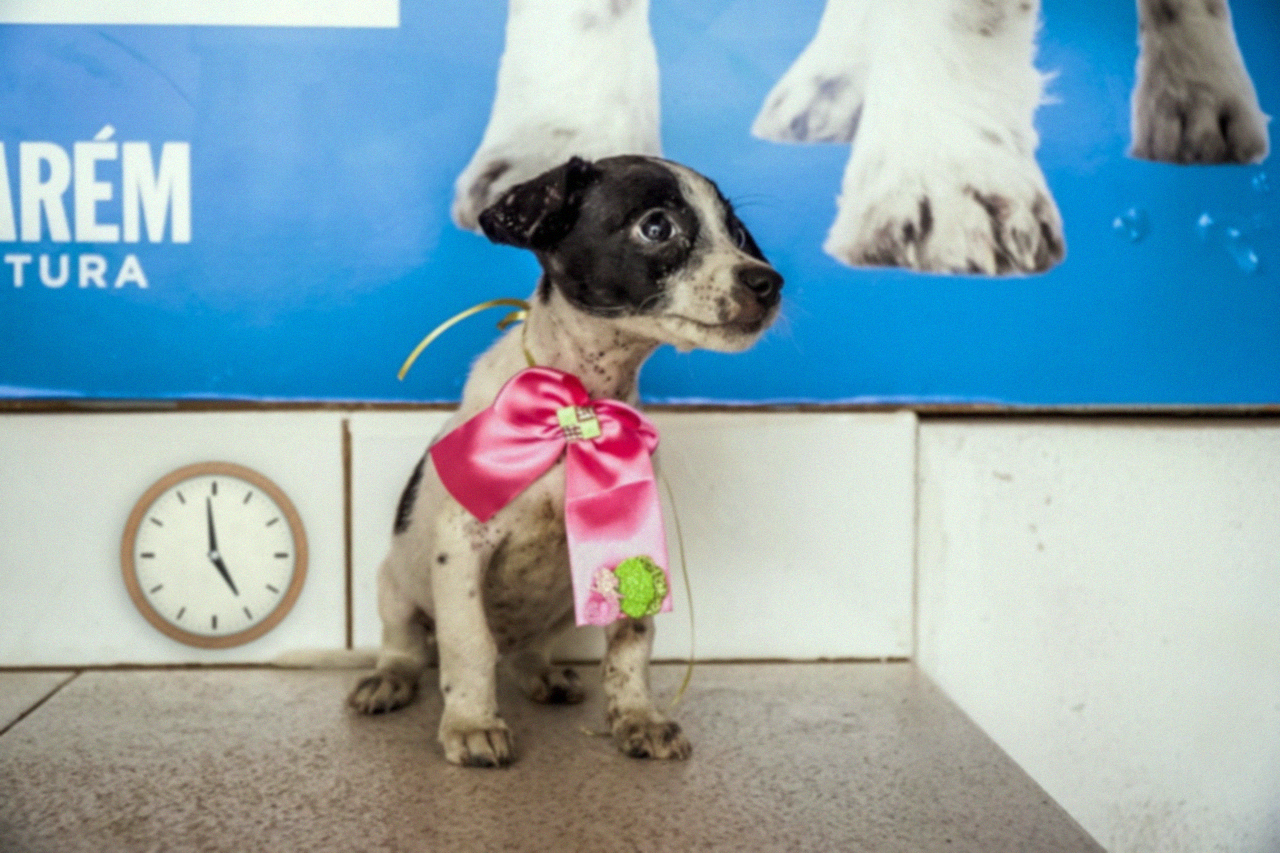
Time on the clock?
4:59
